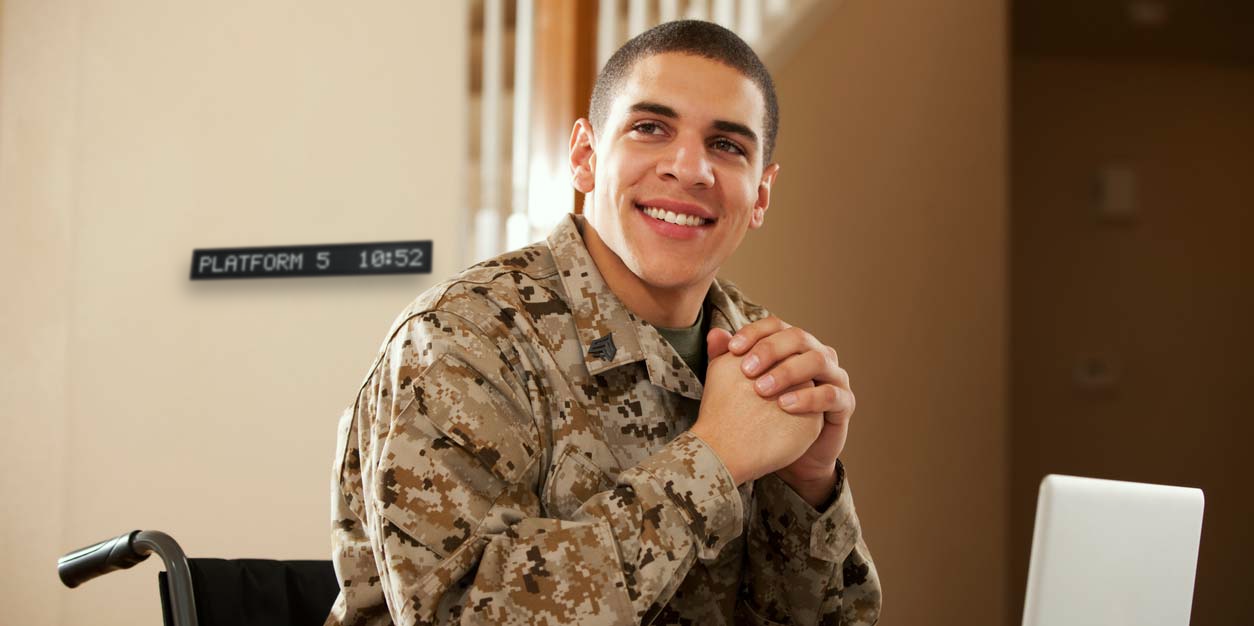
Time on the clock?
10:52
